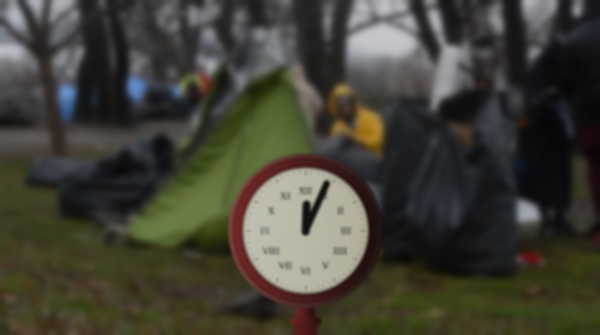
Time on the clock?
12:04
